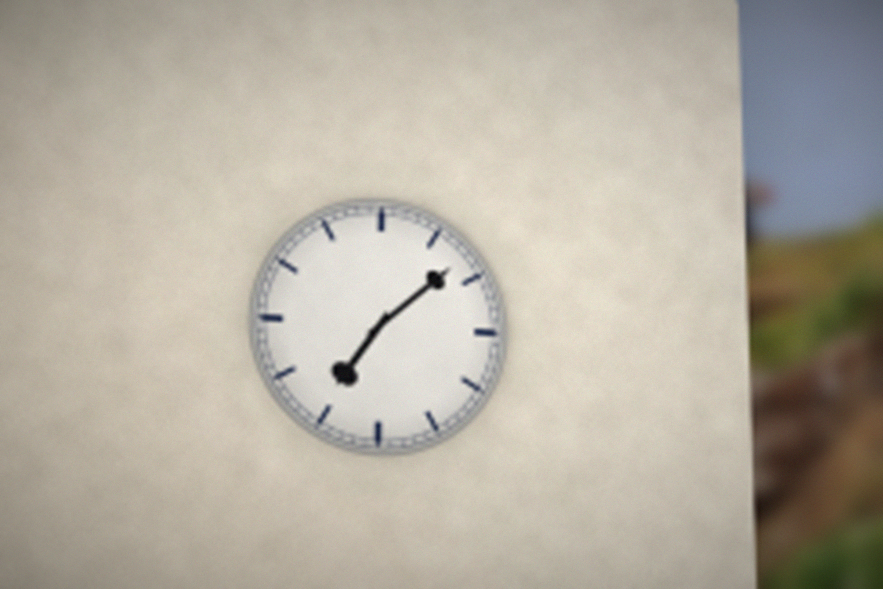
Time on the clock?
7:08
